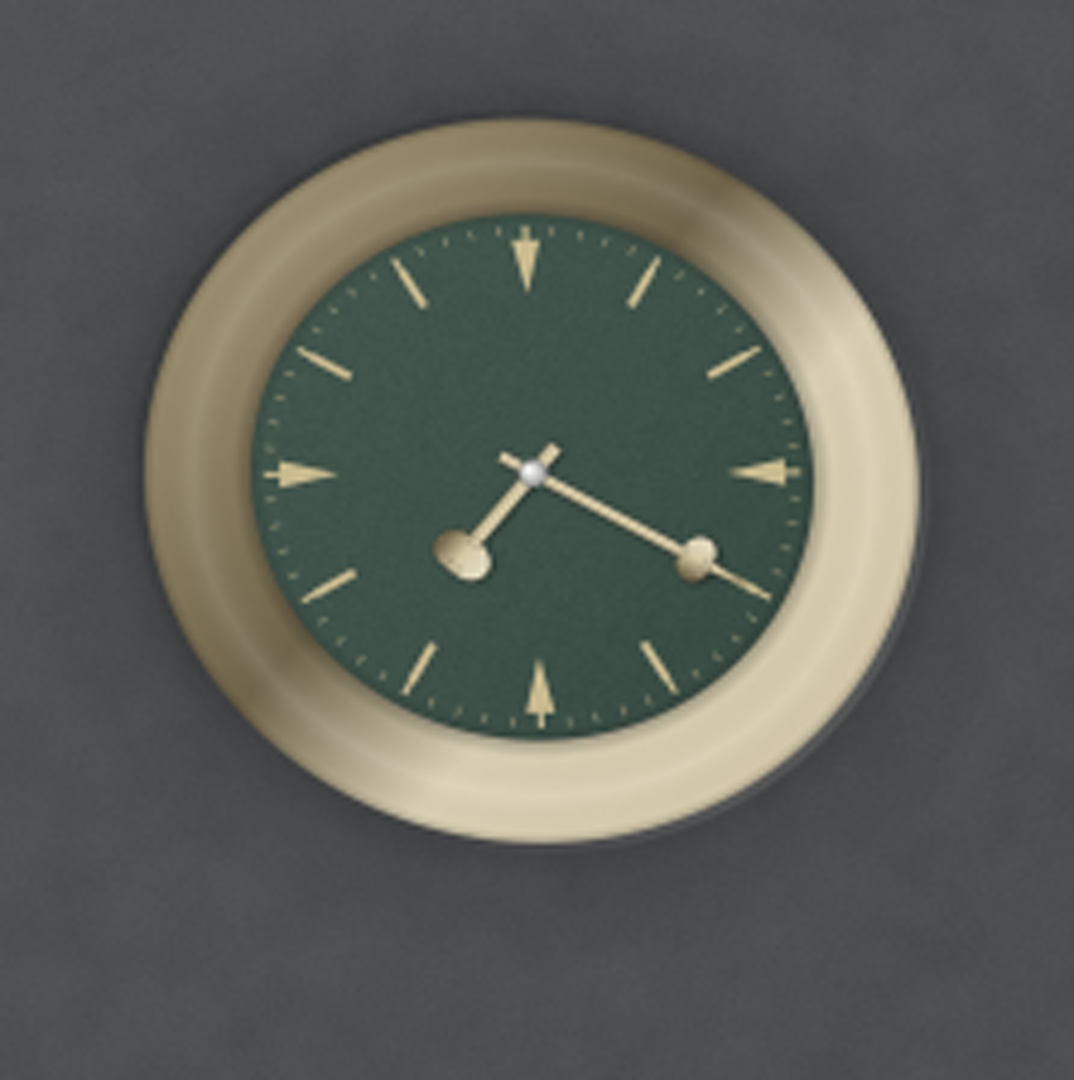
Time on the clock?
7:20
